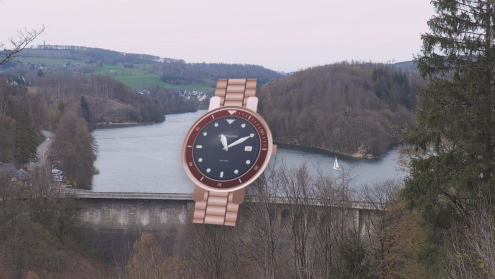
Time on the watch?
11:10
